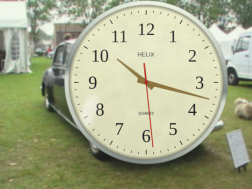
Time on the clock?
10:17:29
